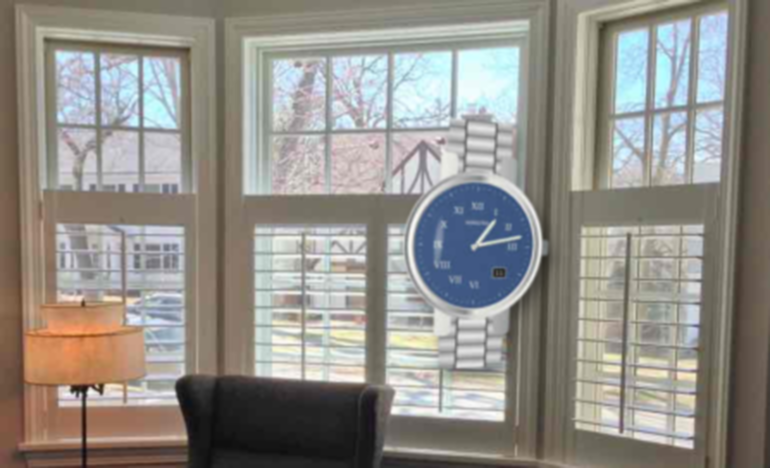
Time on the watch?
1:13
